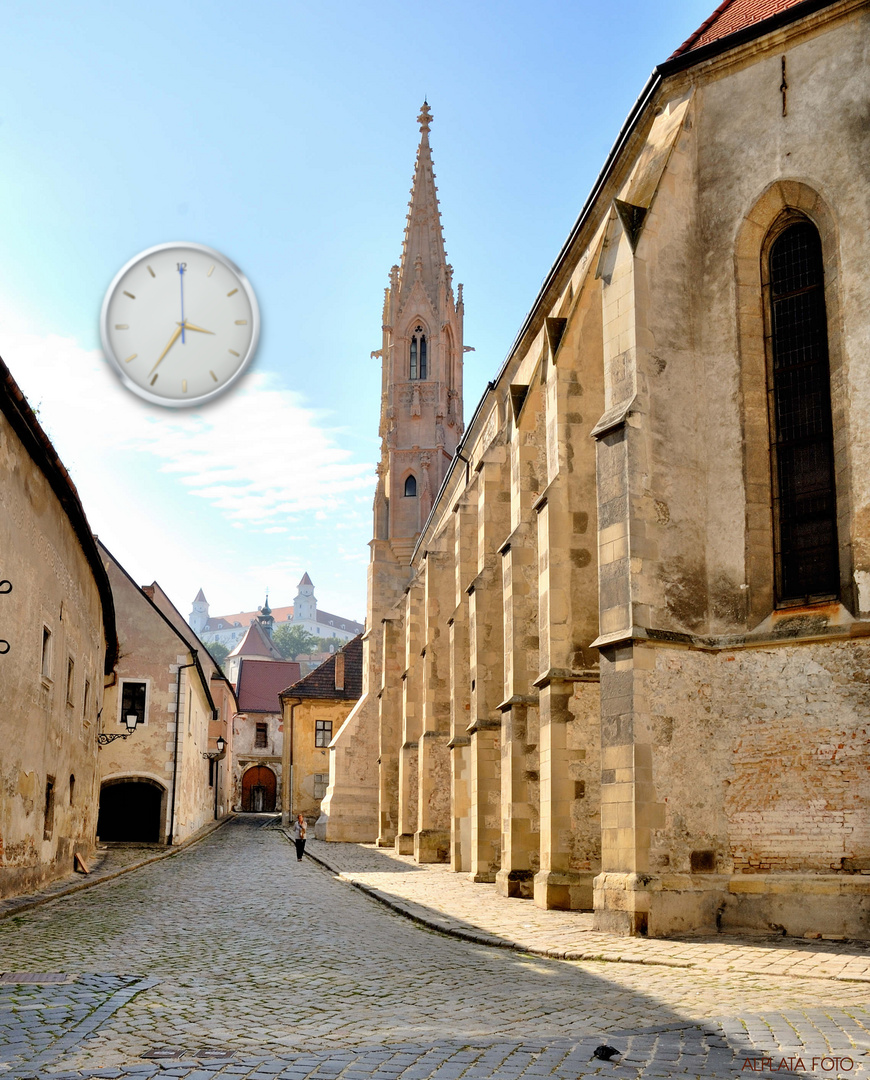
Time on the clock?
3:36:00
